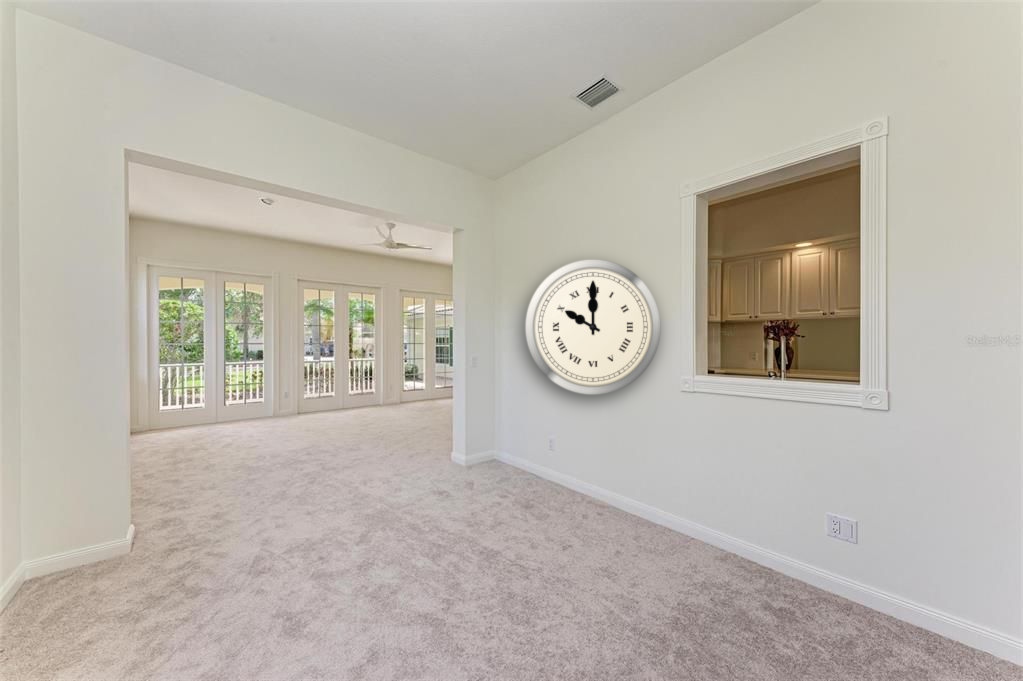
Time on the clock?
10:00
